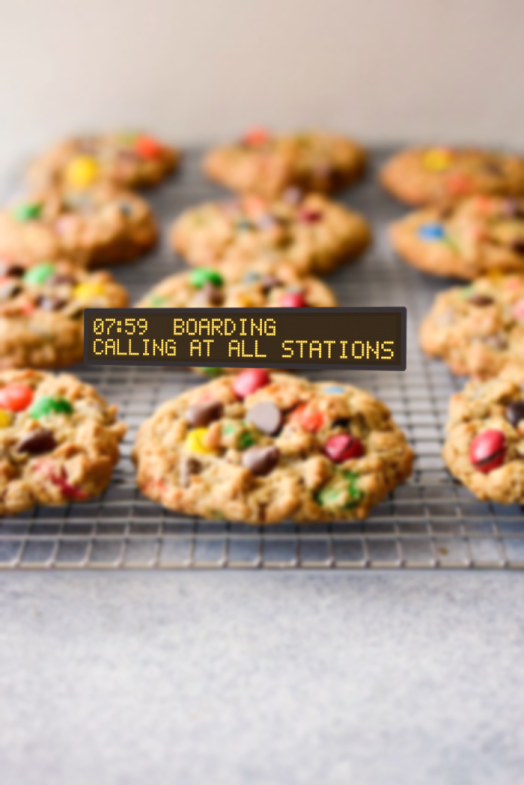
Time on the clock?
7:59
